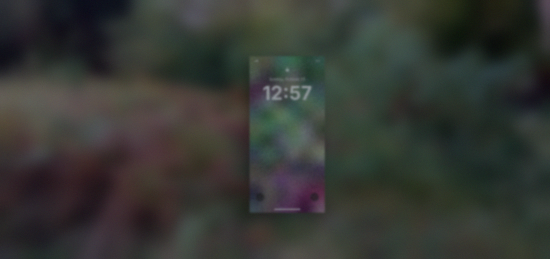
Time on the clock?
12:57
